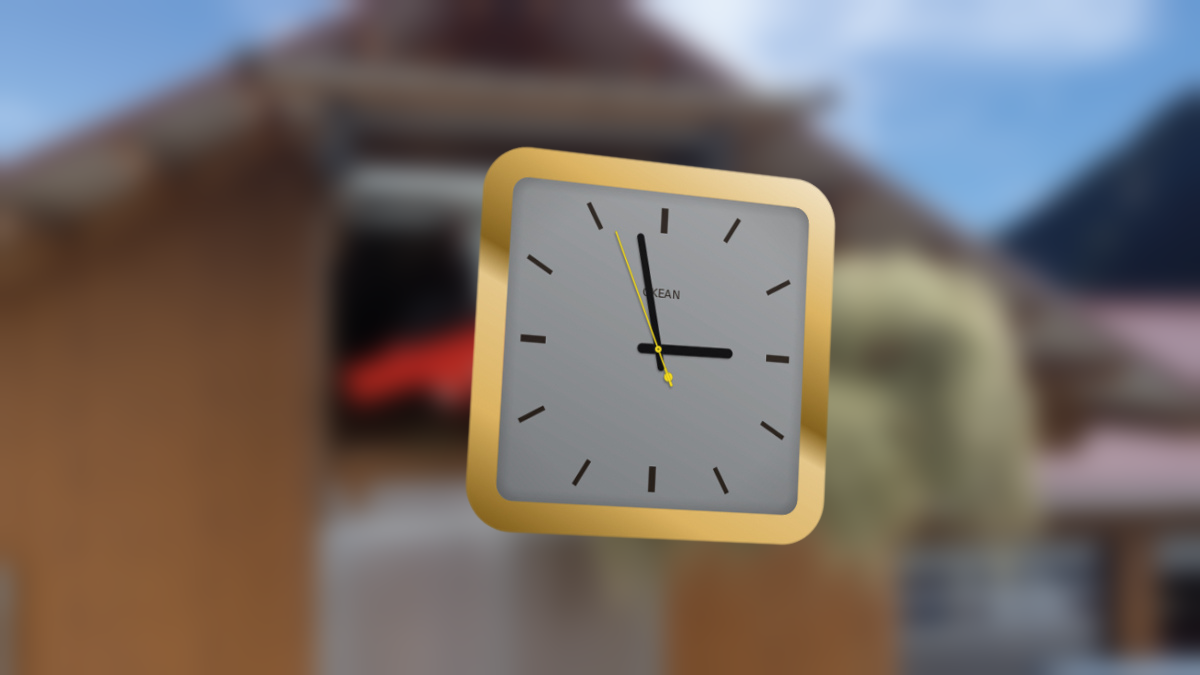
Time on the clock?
2:57:56
